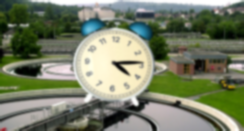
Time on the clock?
4:14
